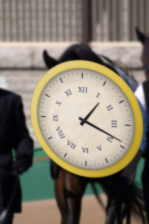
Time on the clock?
1:19
